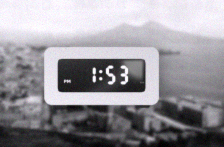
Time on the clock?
1:53
